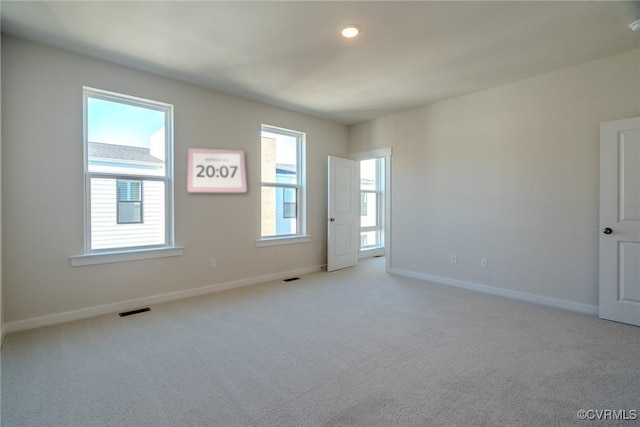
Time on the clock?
20:07
